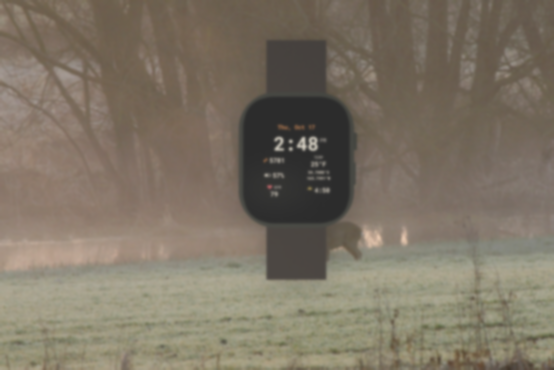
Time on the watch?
2:48
